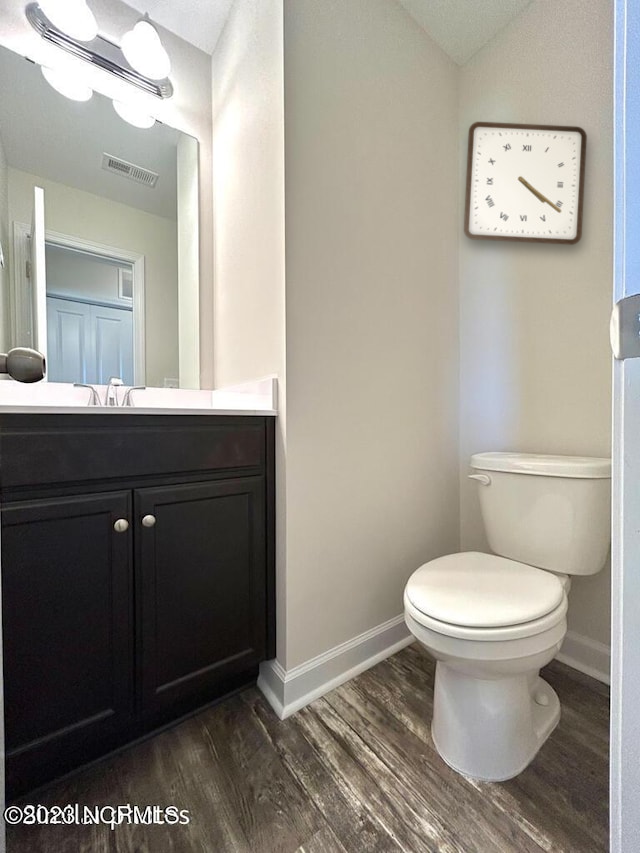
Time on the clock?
4:21
